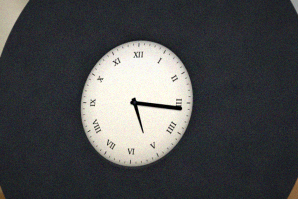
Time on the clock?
5:16
